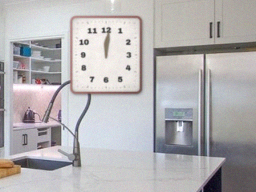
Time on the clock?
12:01
